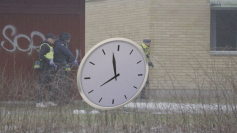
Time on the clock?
7:58
